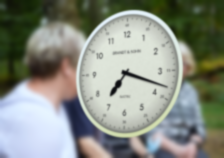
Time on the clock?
7:18
